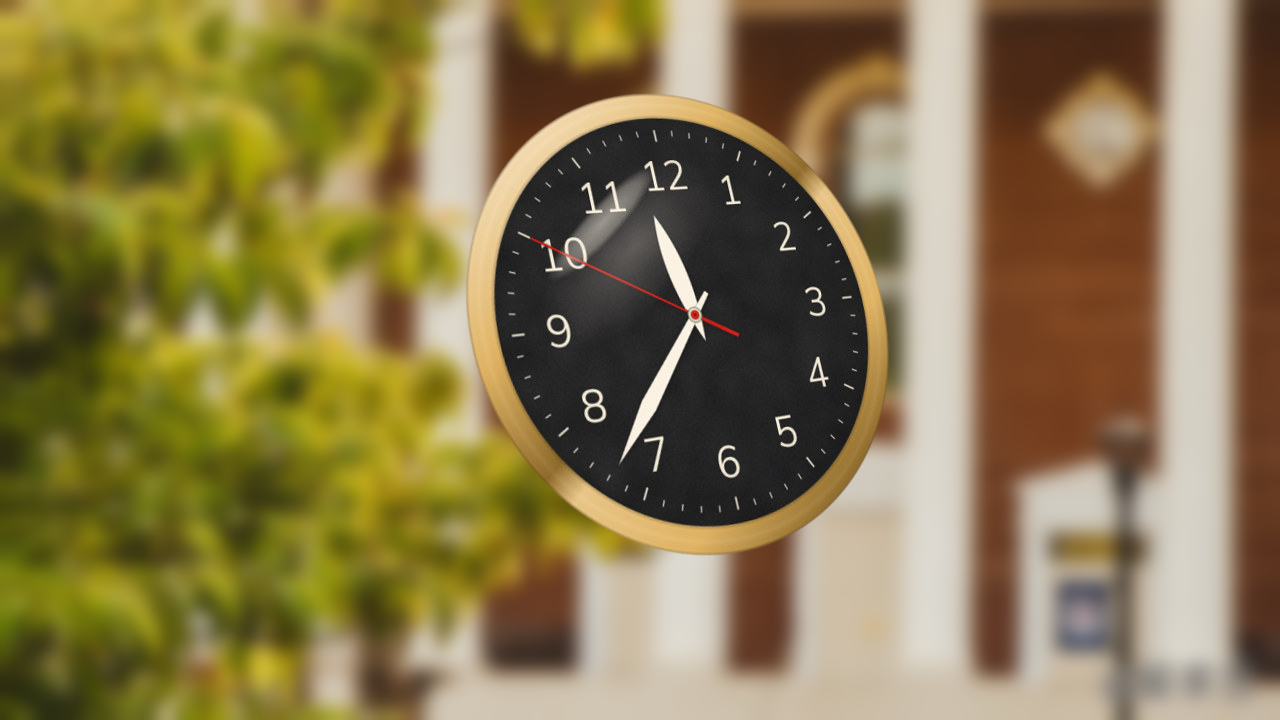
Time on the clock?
11:36:50
